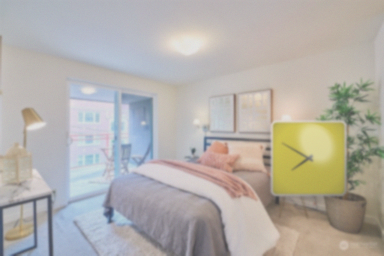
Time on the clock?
7:50
